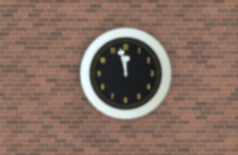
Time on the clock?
11:58
